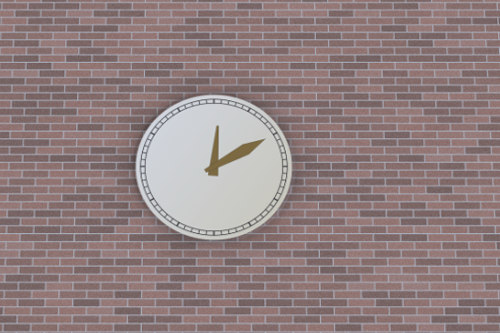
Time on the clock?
12:10
